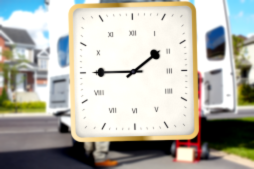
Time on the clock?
1:45
